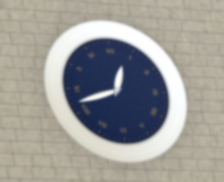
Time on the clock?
12:42
